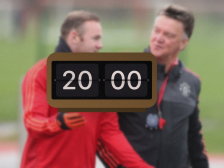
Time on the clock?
20:00
